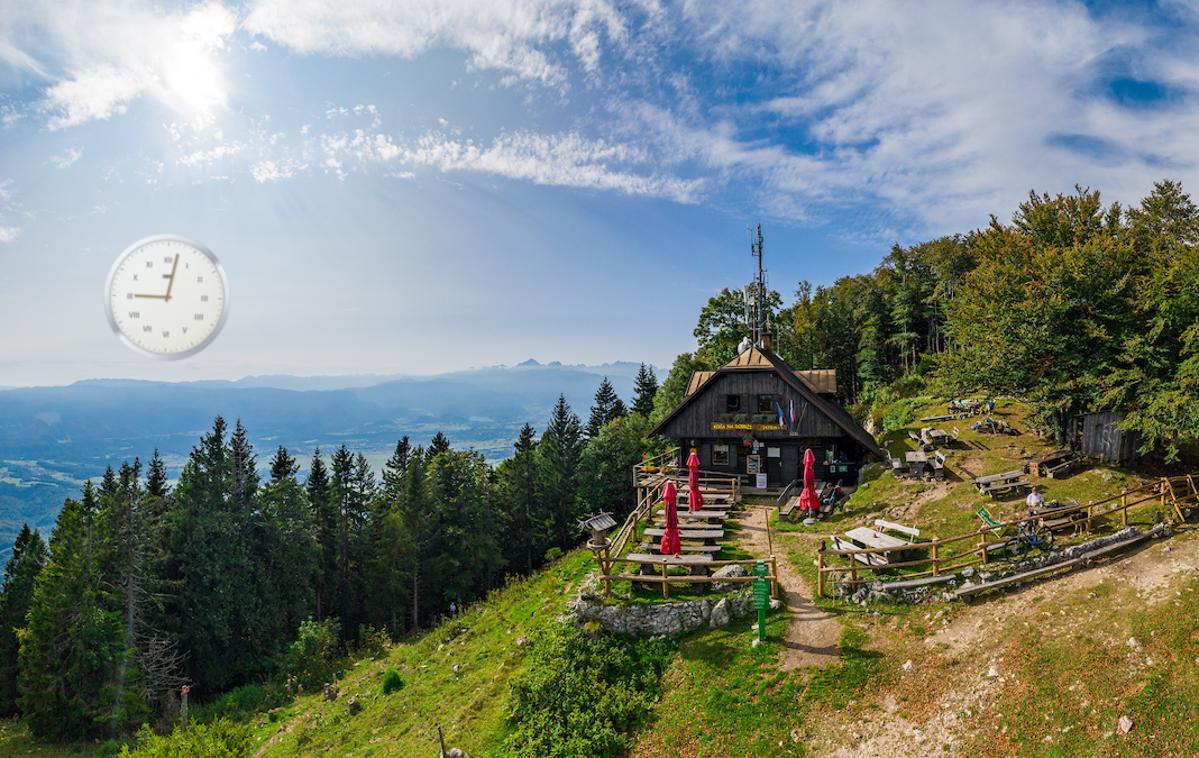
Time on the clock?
9:02
